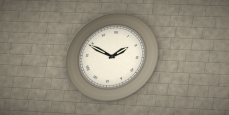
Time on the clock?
1:49
